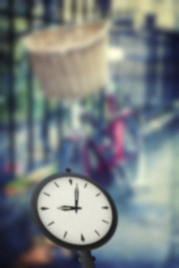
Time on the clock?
9:02
